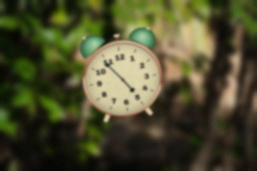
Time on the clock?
4:54
